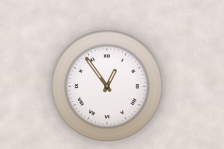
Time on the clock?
12:54
